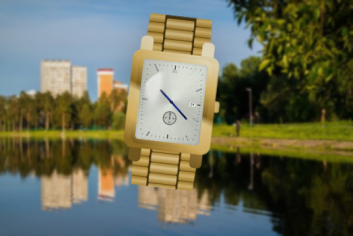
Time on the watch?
10:22
